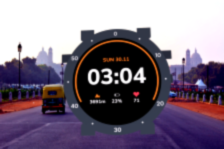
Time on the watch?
3:04
